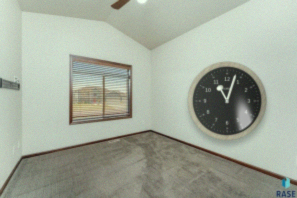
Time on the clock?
11:03
